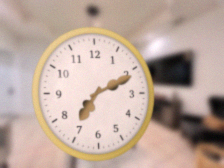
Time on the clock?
7:11
